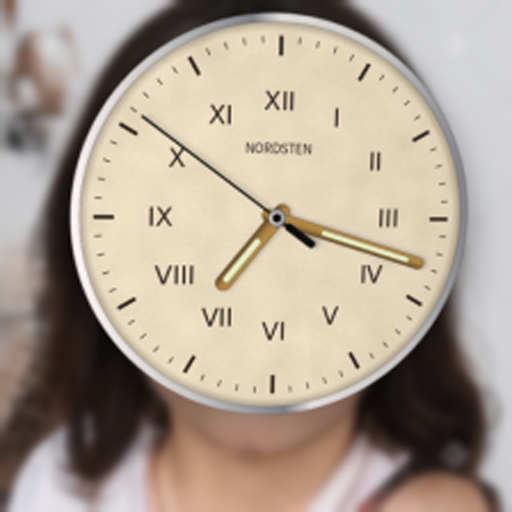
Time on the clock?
7:17:51
